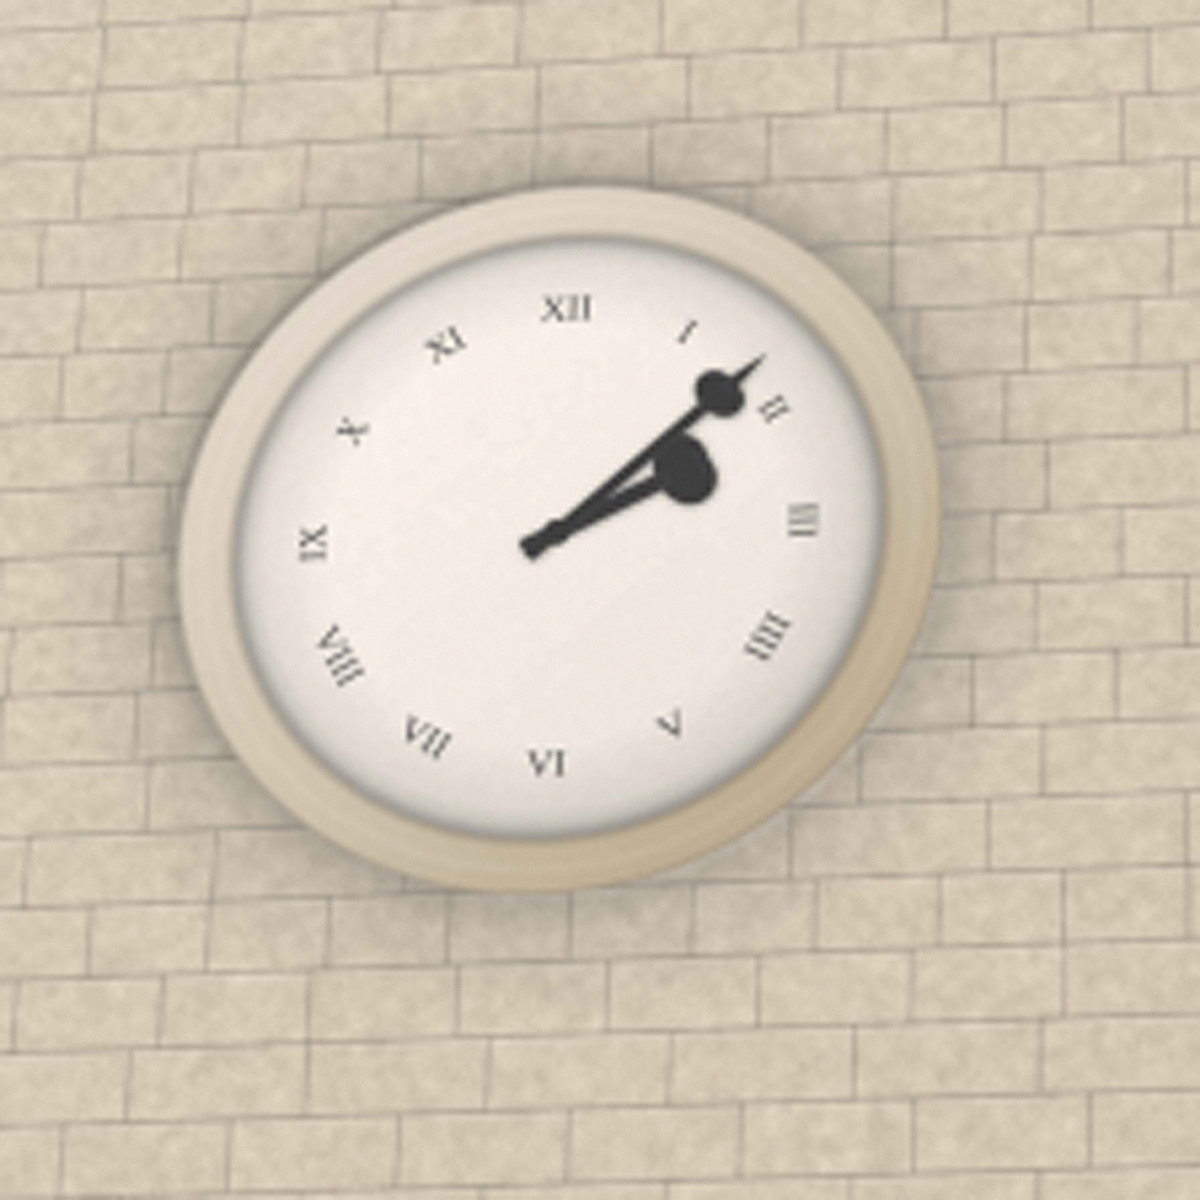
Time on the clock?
2:08
